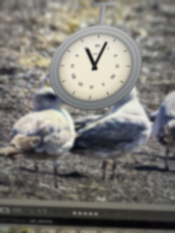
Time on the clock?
11:03
